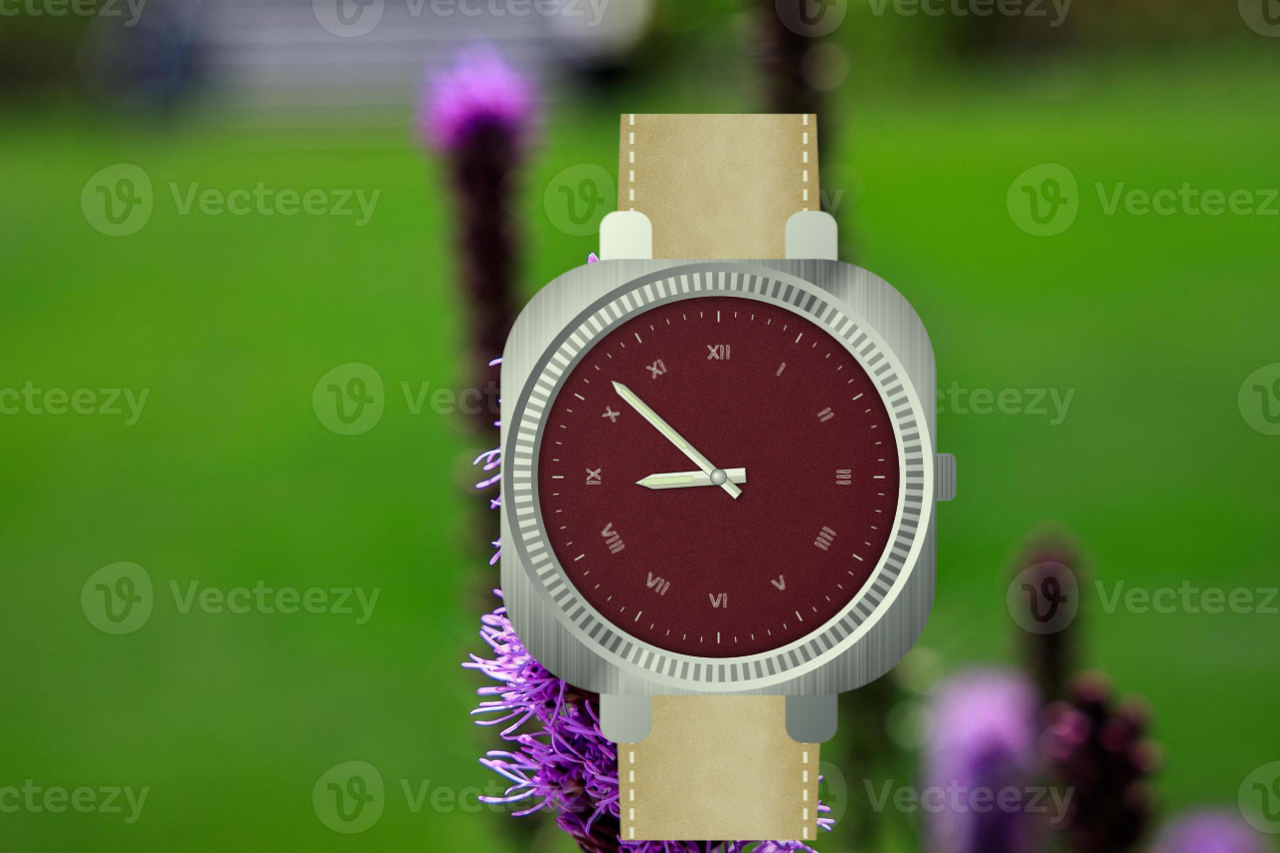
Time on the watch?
8:52
